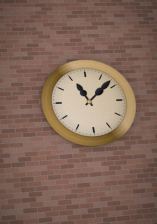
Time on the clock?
11:08
